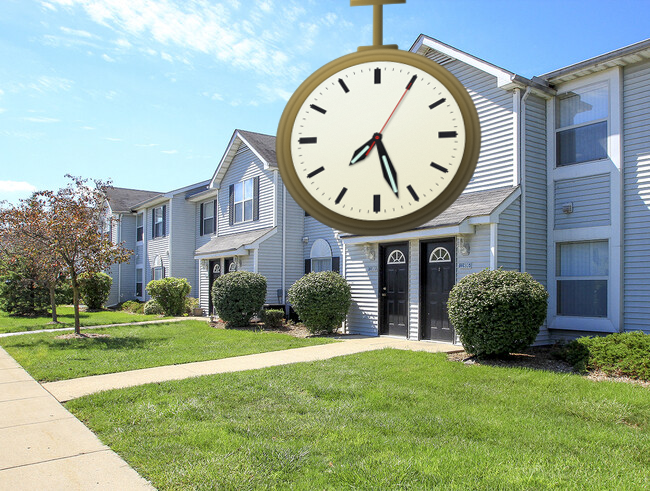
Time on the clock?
7:27:05
